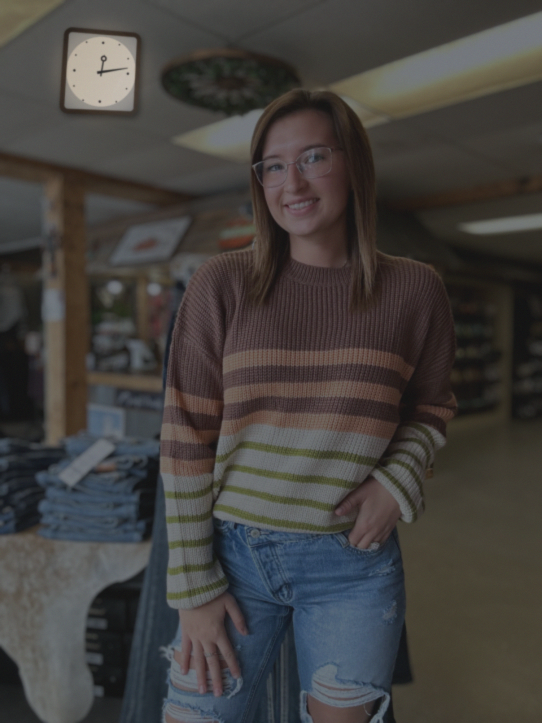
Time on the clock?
12:13
